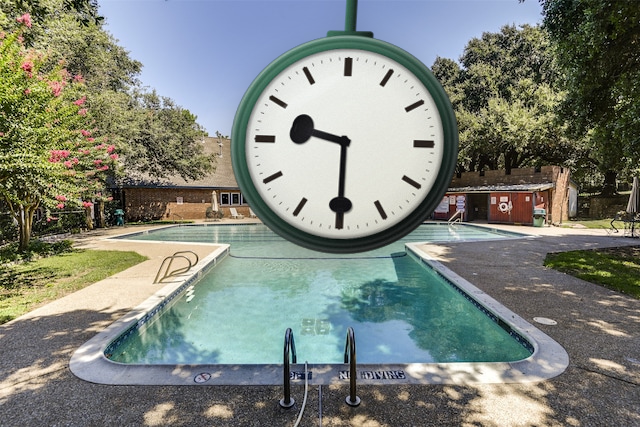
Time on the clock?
9:30
